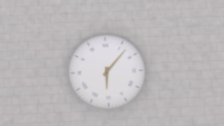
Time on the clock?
6:07
